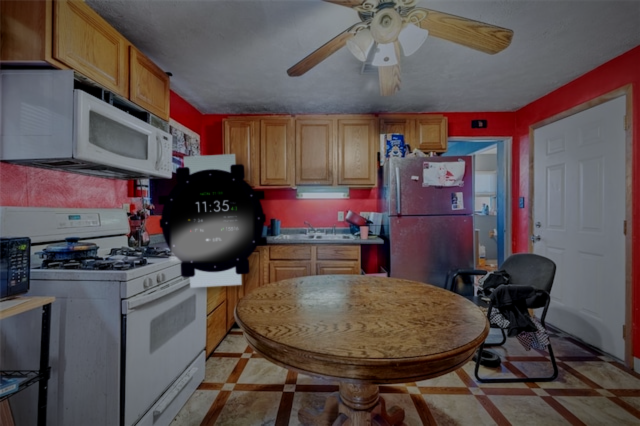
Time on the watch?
11:35
